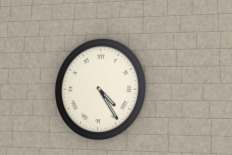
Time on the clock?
4:24
